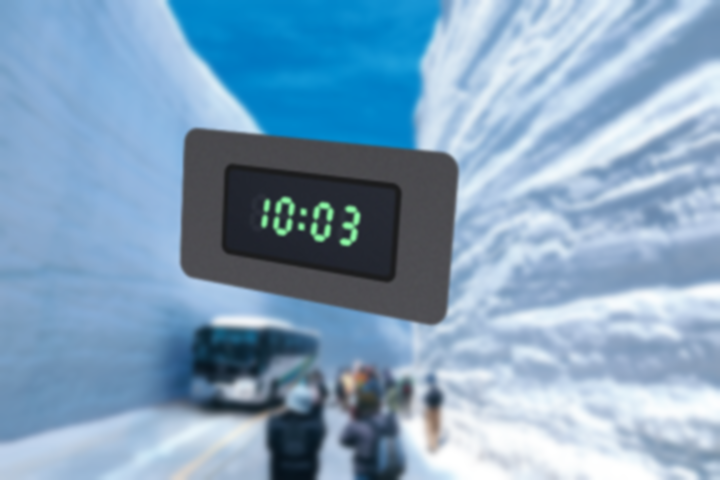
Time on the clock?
10:03
